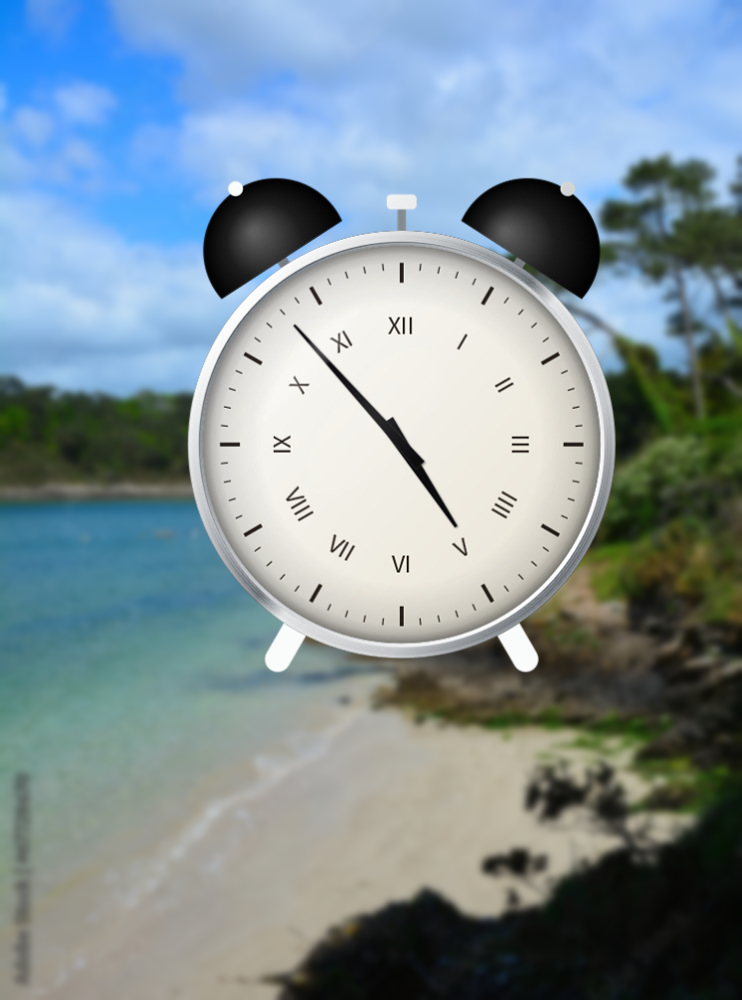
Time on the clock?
4:53
